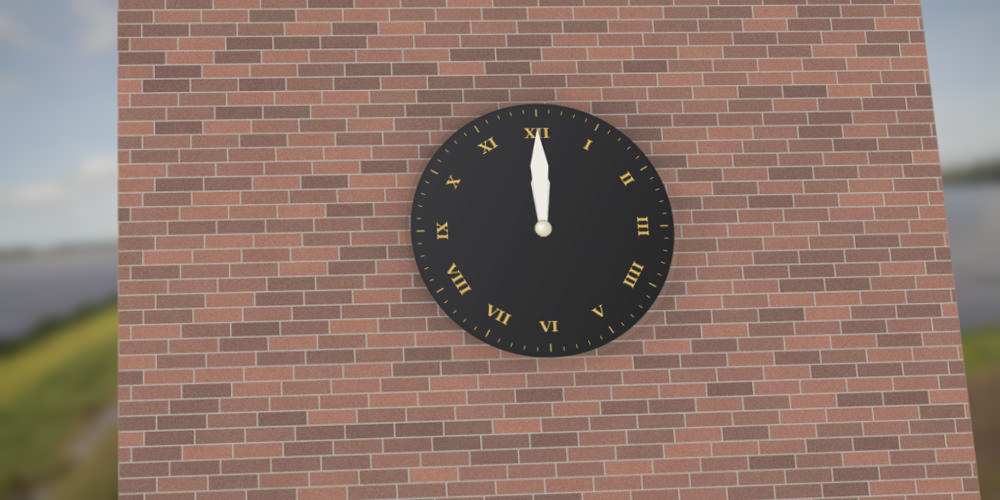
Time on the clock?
12:00
